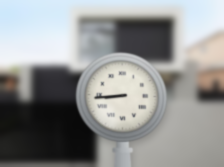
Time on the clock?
8:44
